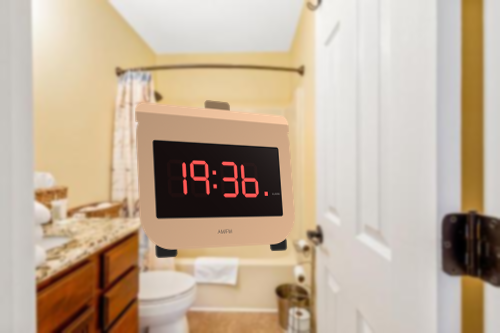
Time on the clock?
19:36
